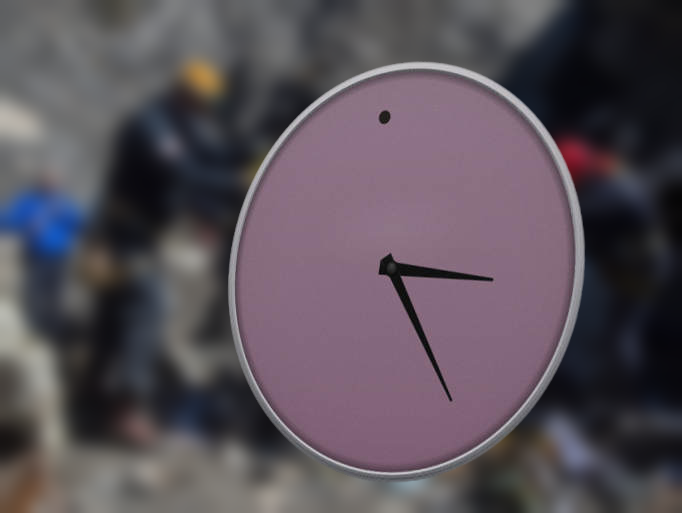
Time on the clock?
3:26
